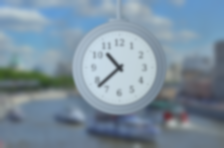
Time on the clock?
10:38
